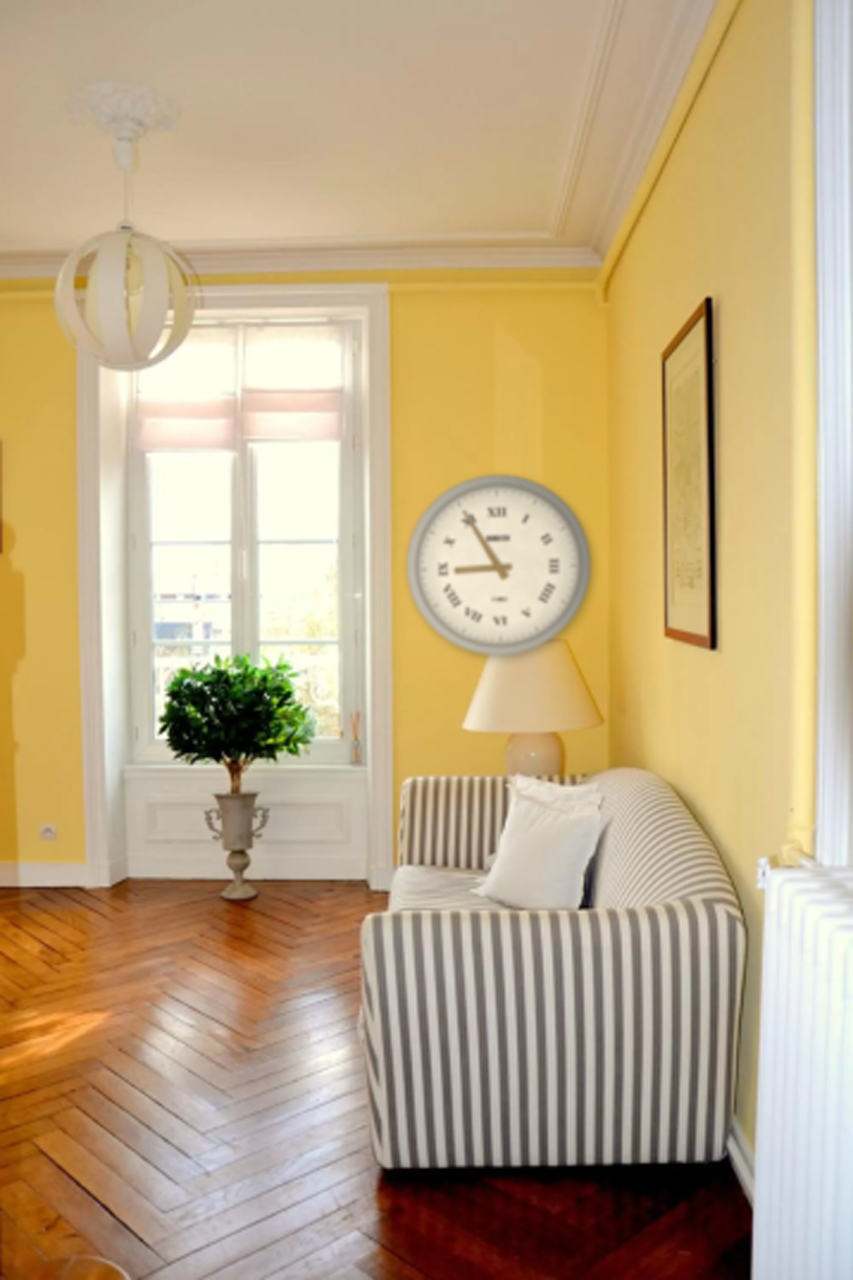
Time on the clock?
8:55
